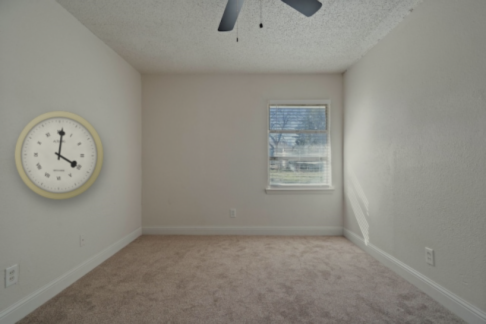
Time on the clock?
4:01
